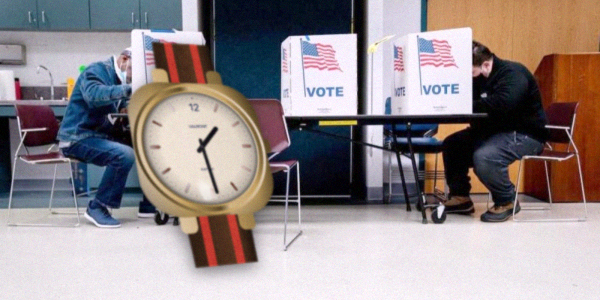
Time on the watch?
1:29
